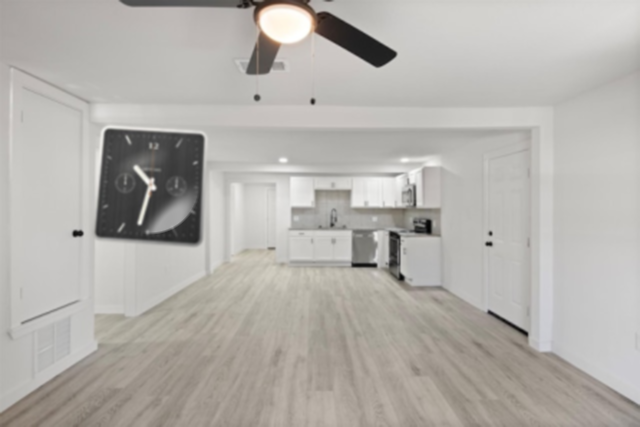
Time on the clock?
10:32
